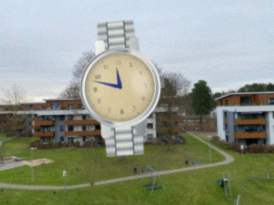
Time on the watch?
11:48
